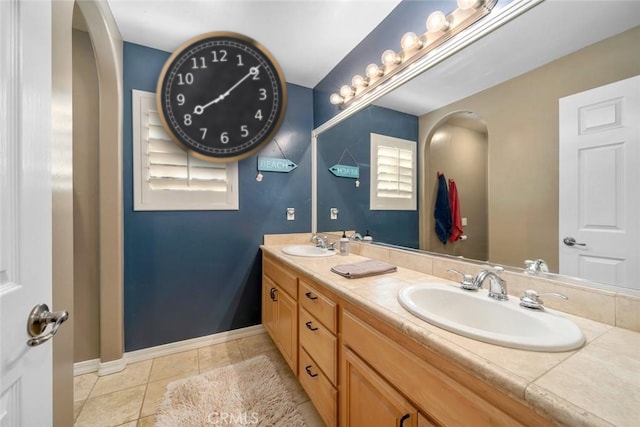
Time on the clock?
8:09
